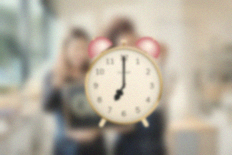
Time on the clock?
7:00
